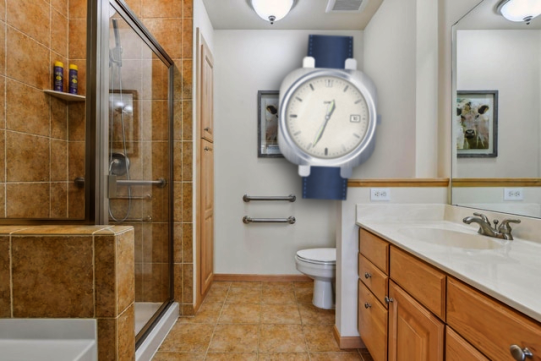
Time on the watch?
12:34
